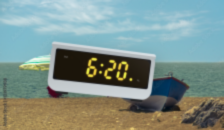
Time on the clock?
6:20
